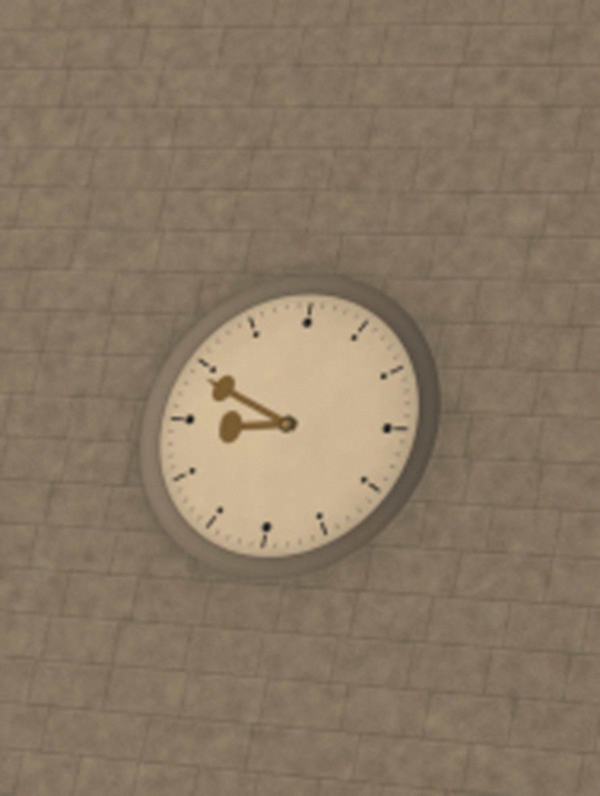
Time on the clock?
8:49
